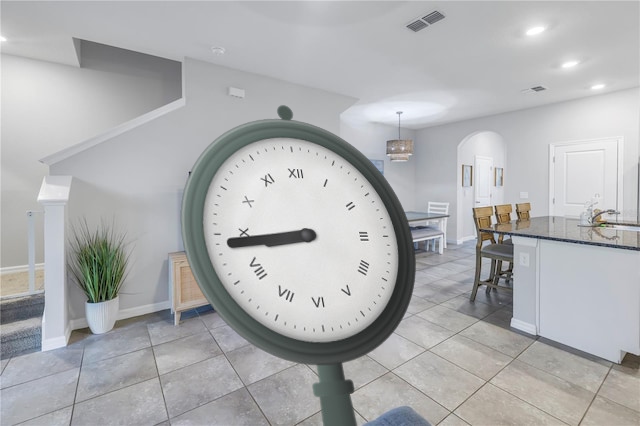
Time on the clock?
8:44
